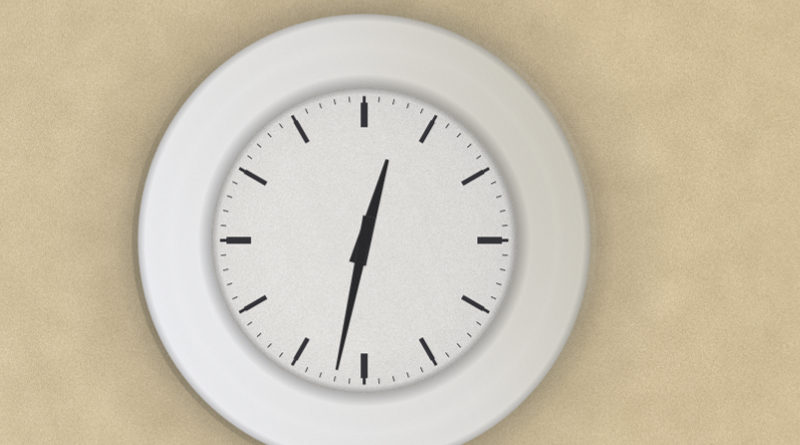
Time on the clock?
12:32
